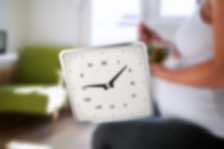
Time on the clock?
9:08
